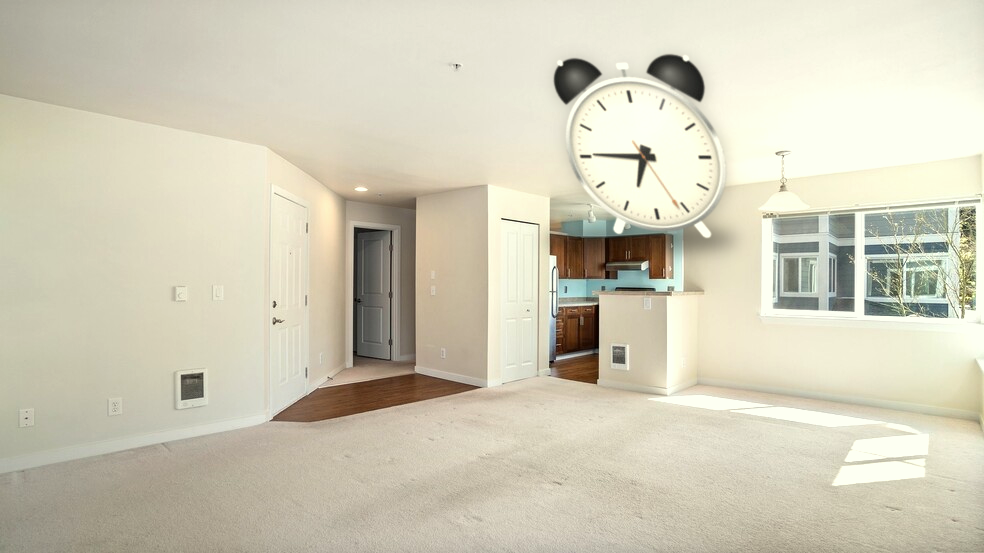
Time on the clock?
6:45:26
